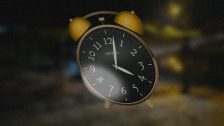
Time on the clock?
4:02
